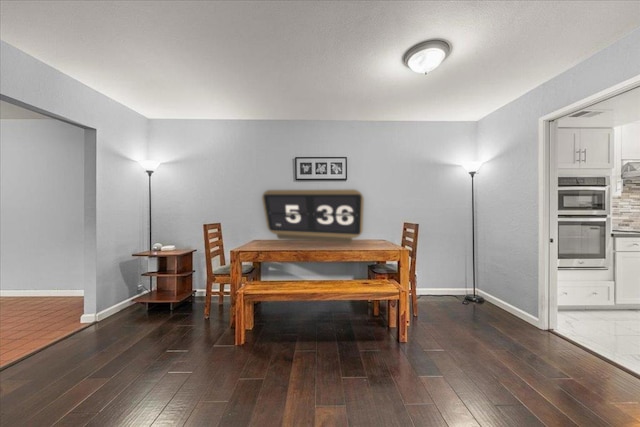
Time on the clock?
5:36
